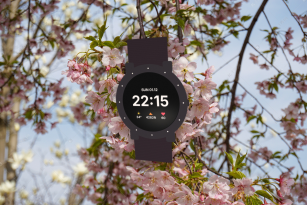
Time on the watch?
22:15
